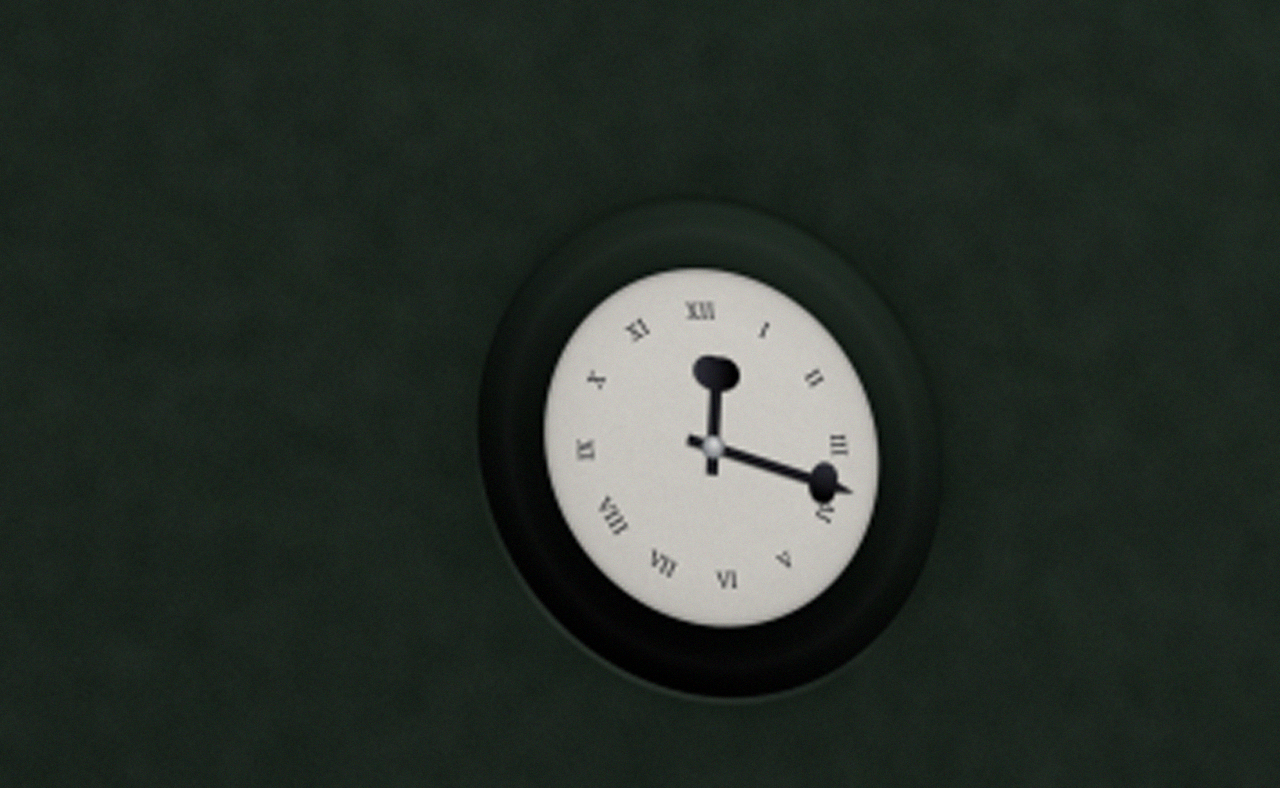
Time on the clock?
12:18
